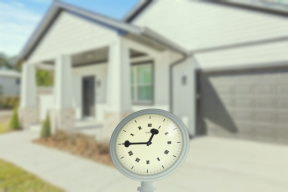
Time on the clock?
12:45
